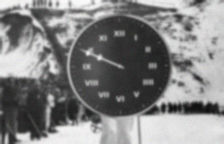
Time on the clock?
9:49
